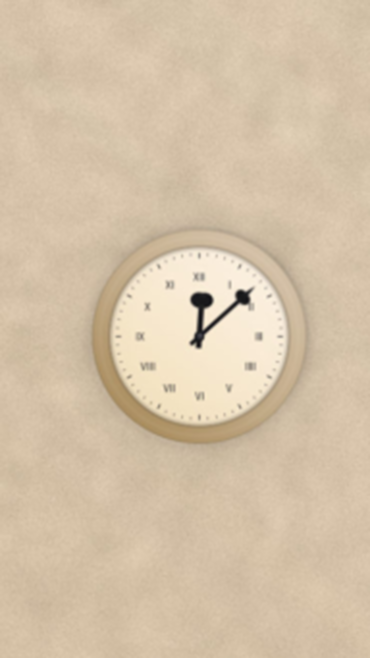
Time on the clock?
12:08
